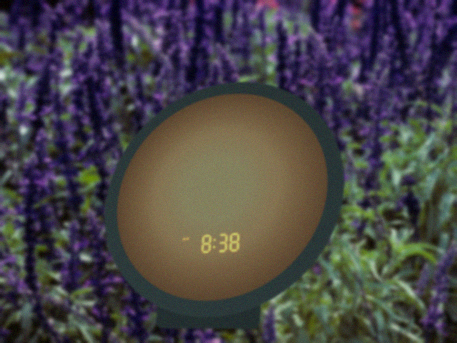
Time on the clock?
8:38
